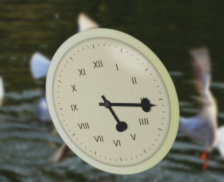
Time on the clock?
5:16
